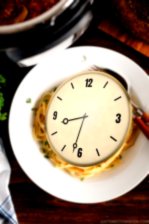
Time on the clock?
8:32
